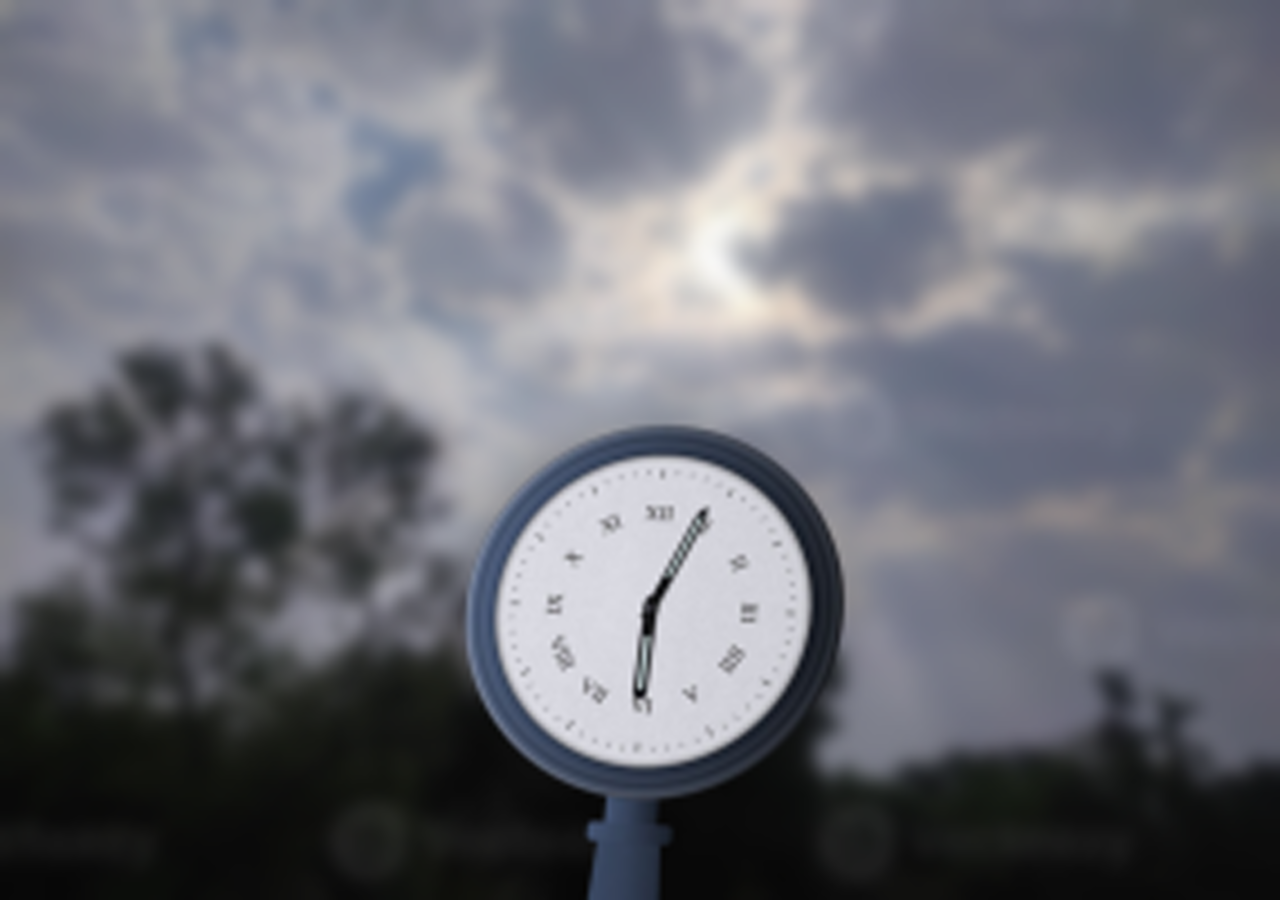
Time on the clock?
6:04
